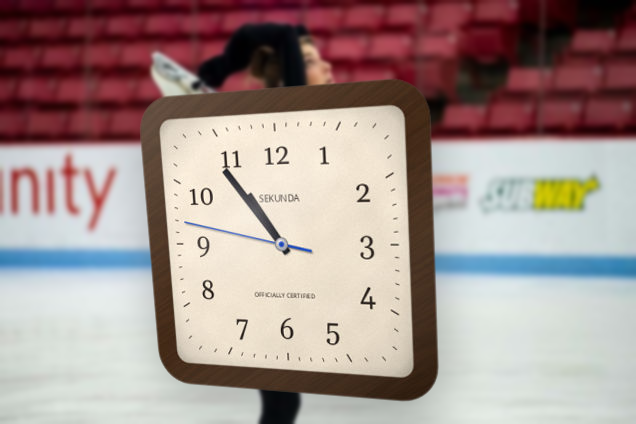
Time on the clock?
10:53:47
